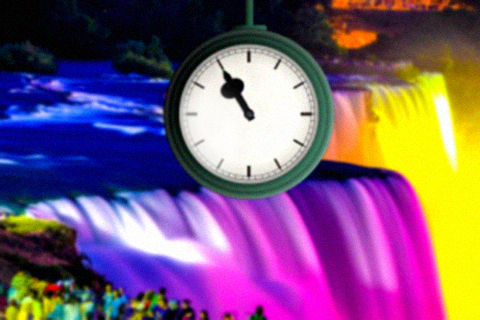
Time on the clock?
10:55
